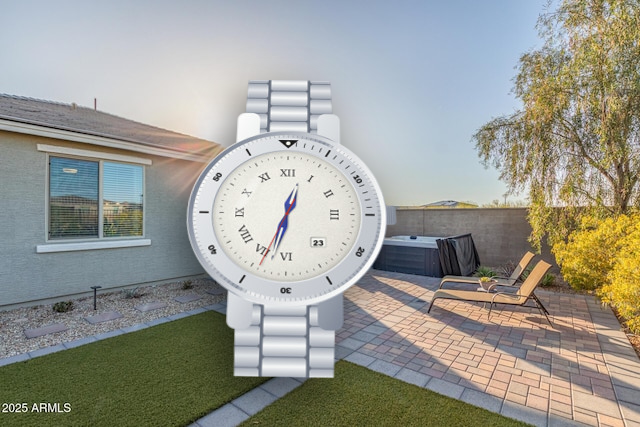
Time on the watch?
12:32:34
